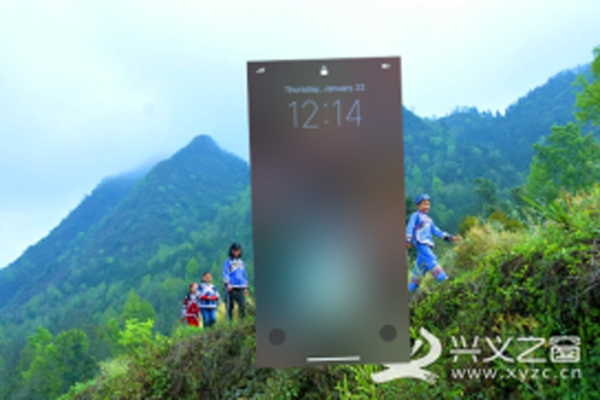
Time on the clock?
12:14
